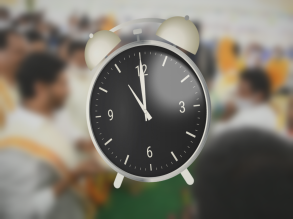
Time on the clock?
11:00
